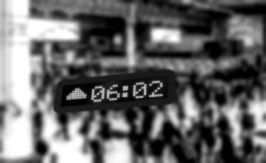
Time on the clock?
6:02
